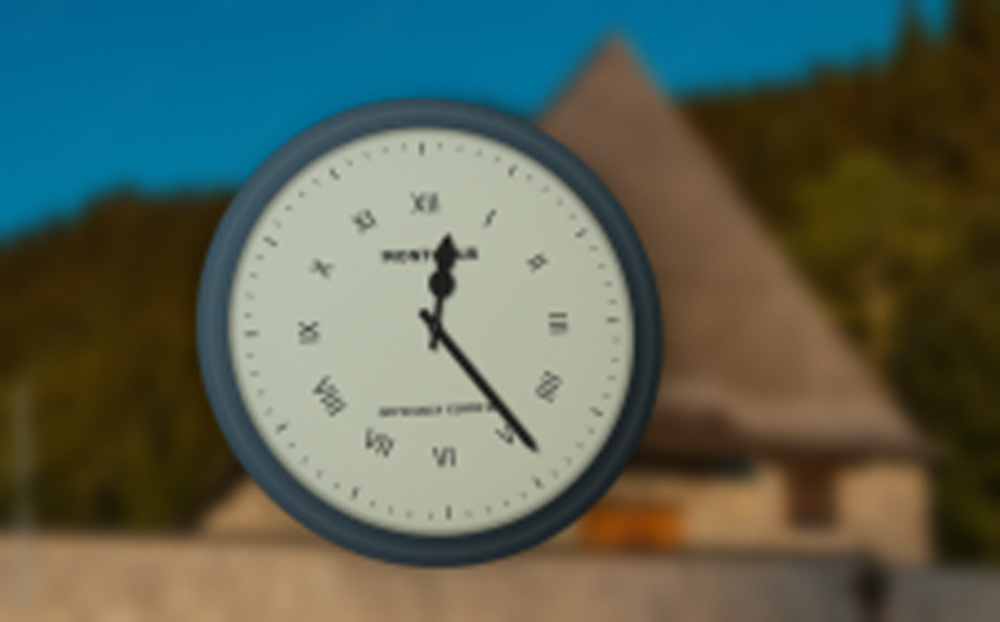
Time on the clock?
12:24
